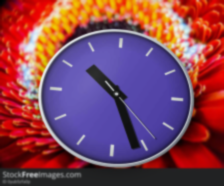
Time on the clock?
10:26:23
